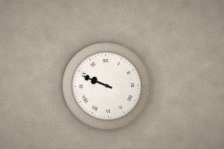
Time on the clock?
9:49
